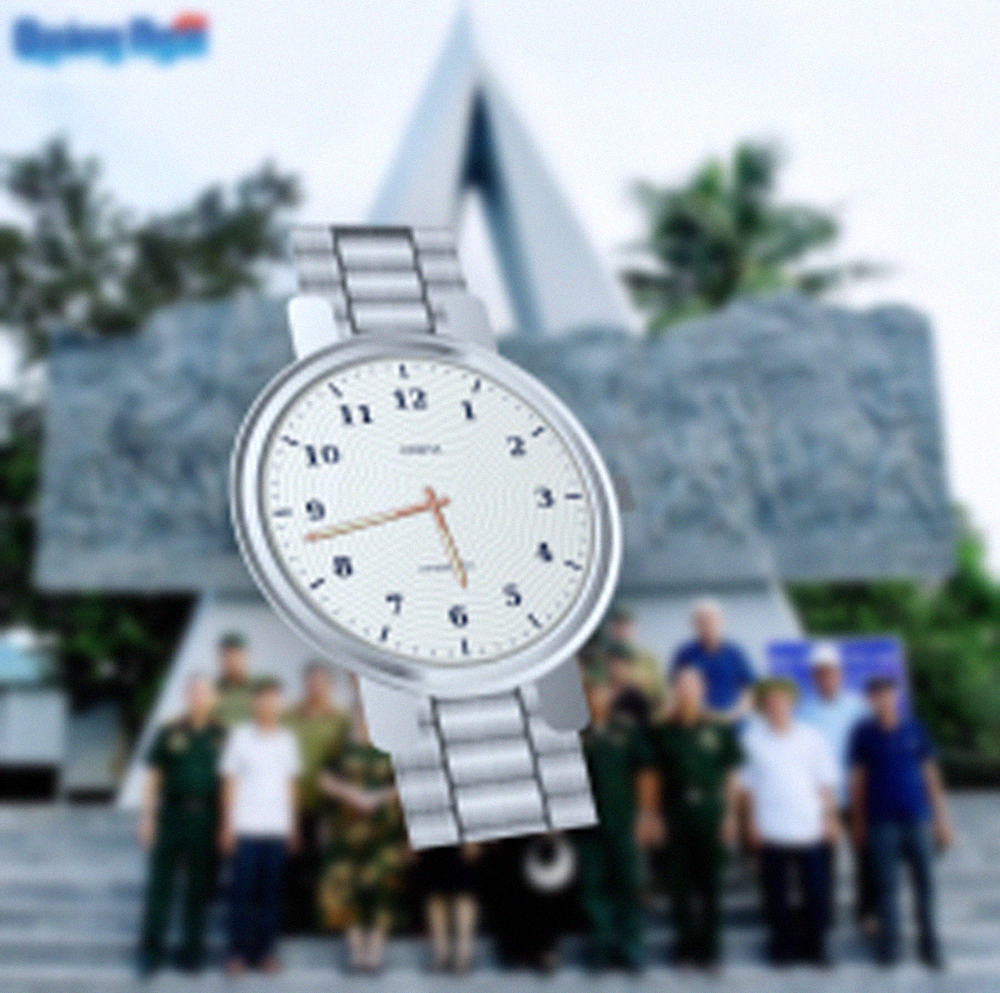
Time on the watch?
5:43
